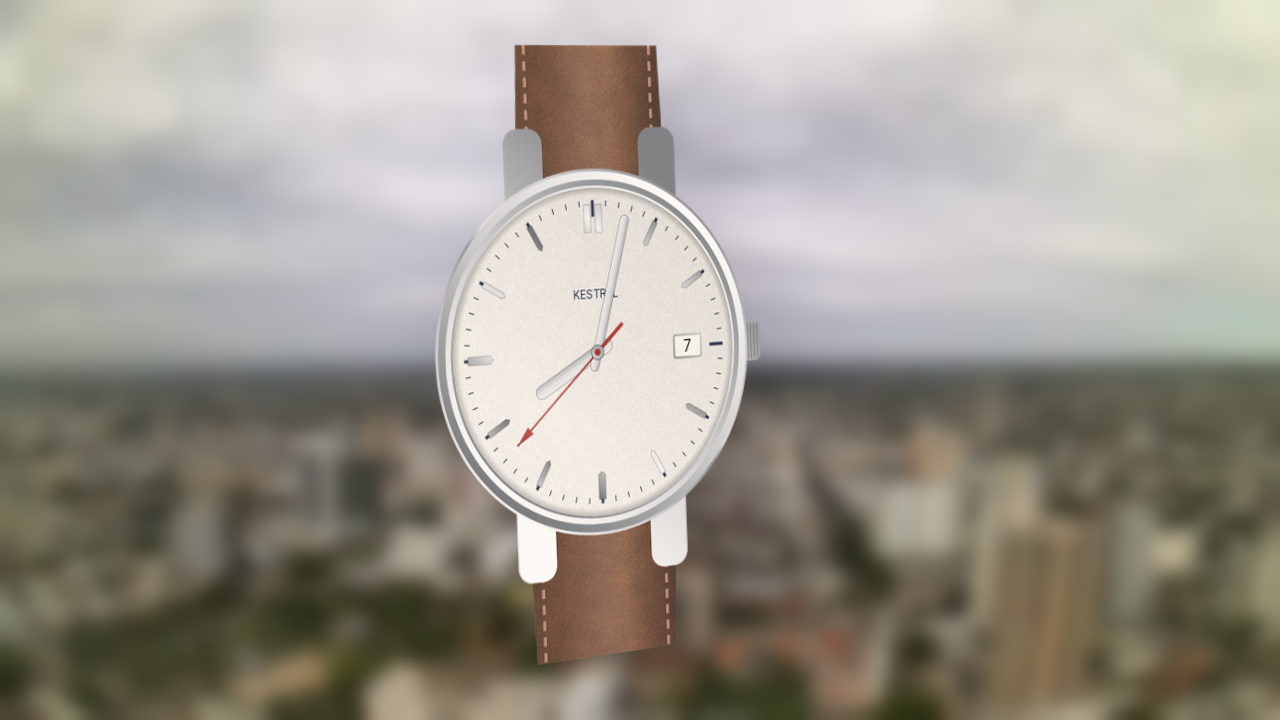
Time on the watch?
8:02:38
